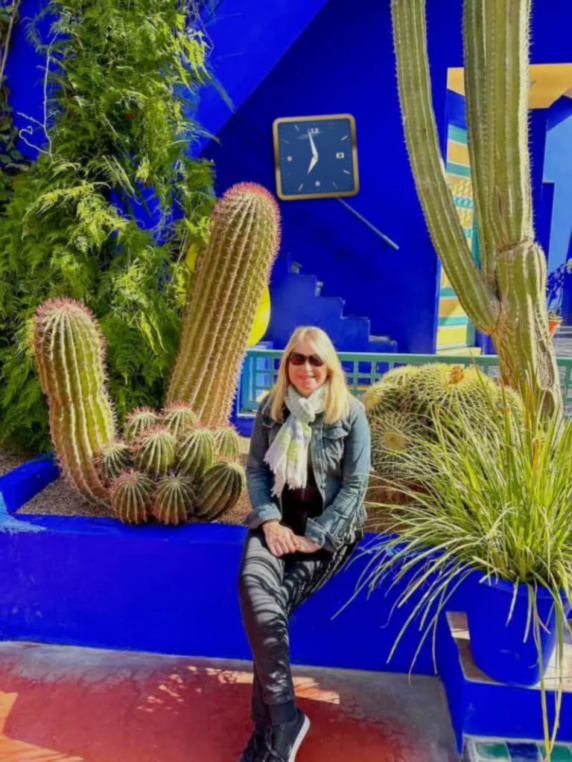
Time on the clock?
6:58
